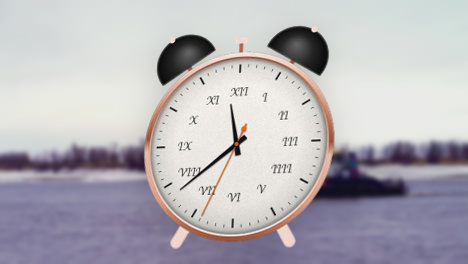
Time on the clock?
11:38:34
